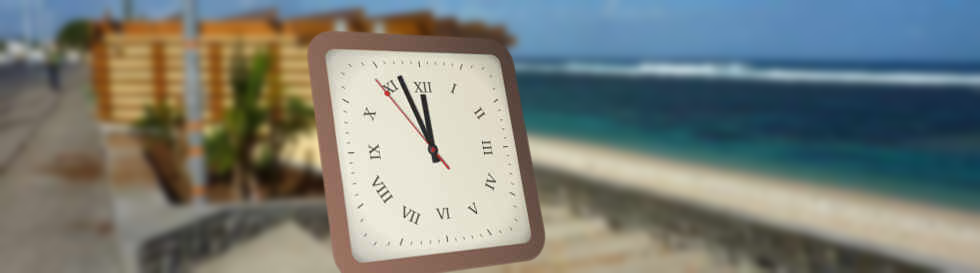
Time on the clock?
11:56:54
